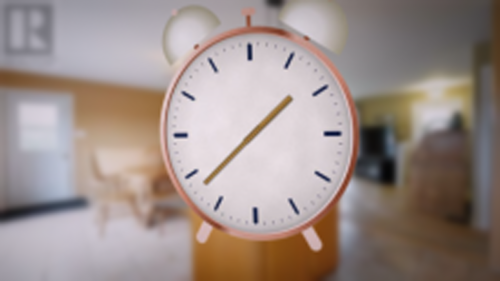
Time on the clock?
1:38
